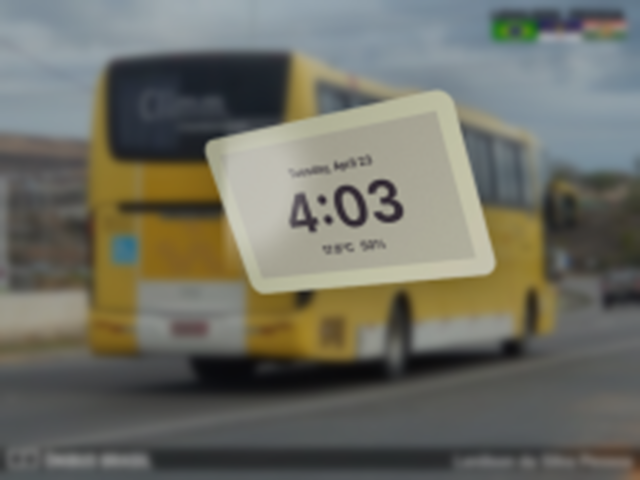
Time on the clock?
4:03
